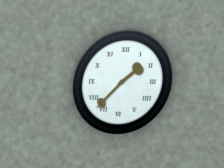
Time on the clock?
1:37
